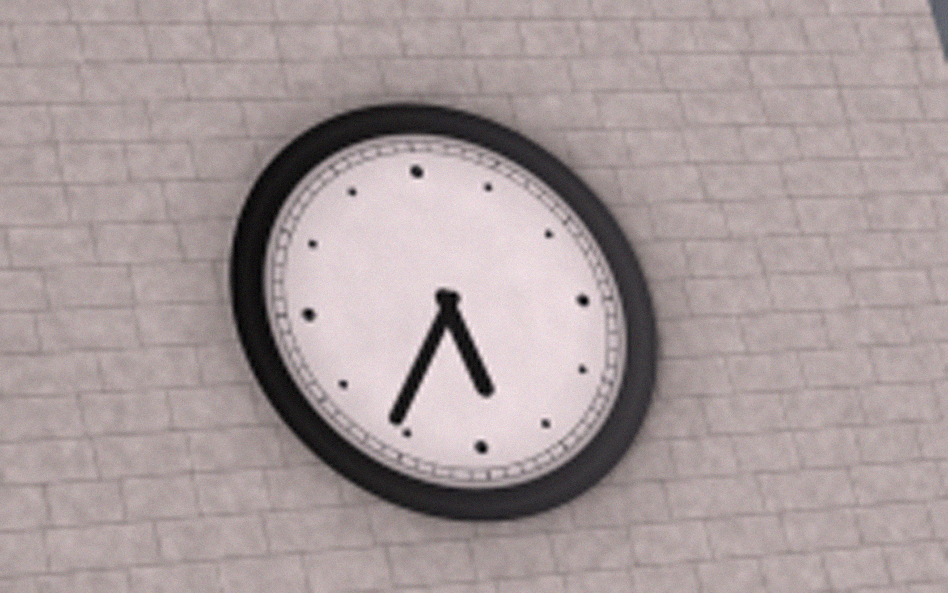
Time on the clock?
5:36
